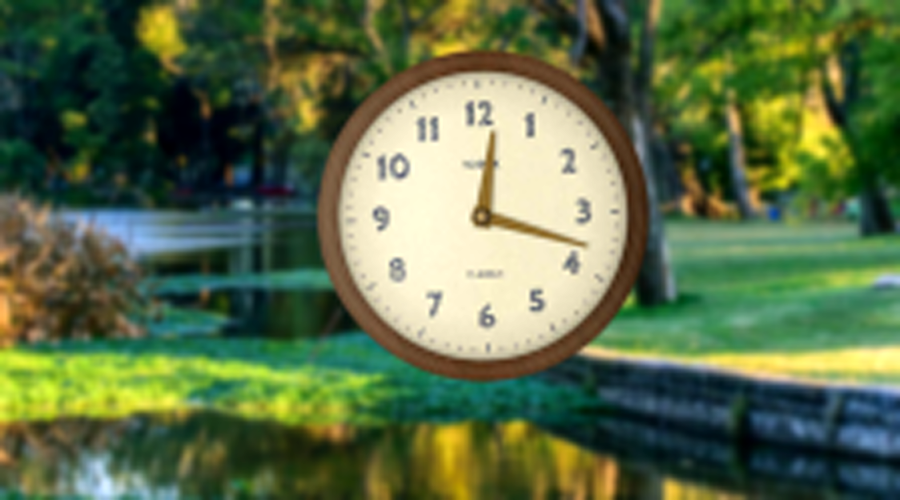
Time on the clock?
12:18
